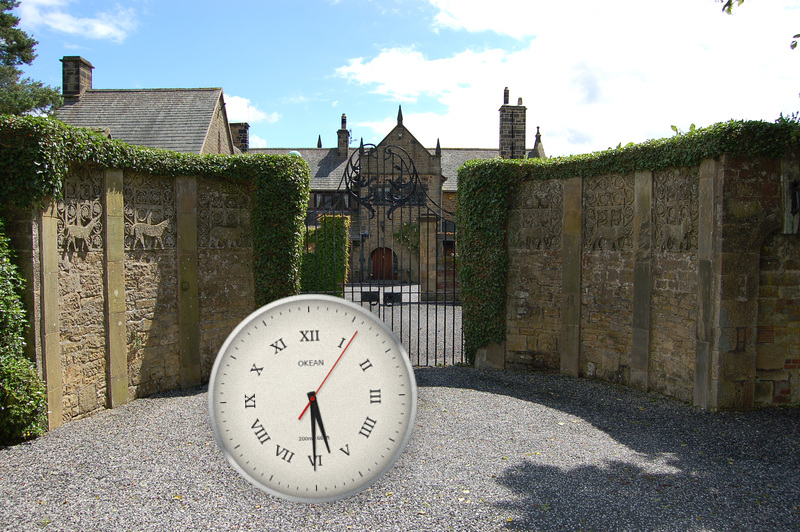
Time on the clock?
5:30:06
